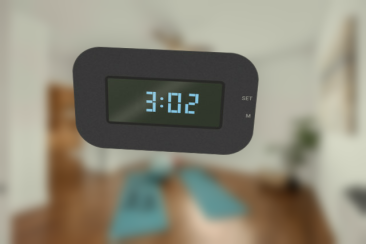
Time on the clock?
3:02
